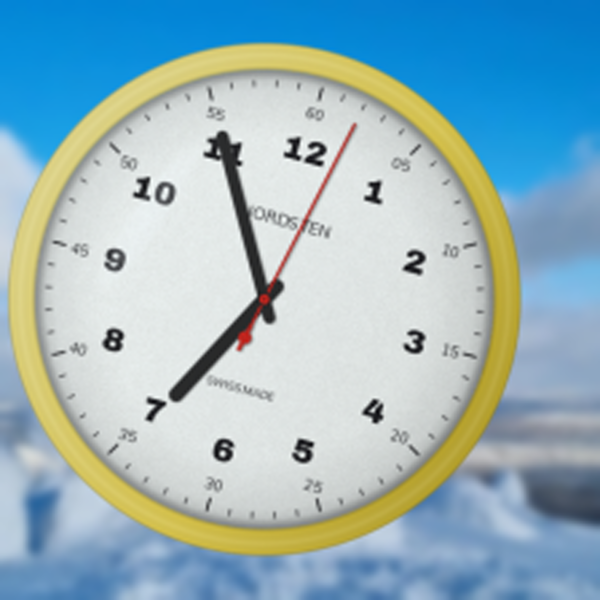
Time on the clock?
6:55:02
